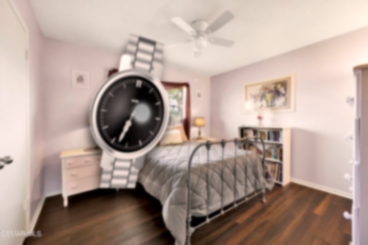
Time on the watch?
6:33
